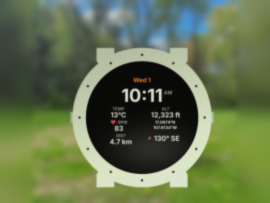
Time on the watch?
10:11
